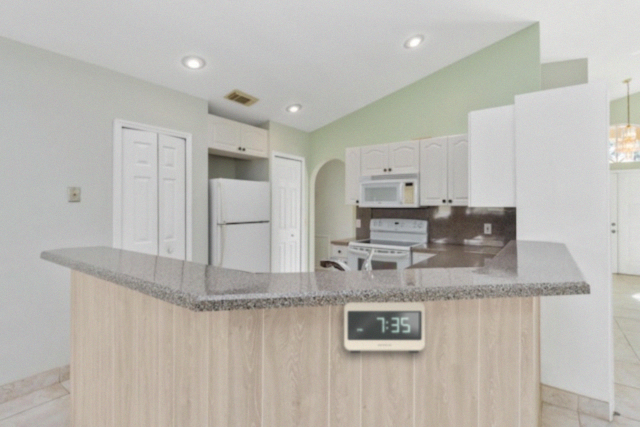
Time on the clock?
7:35
